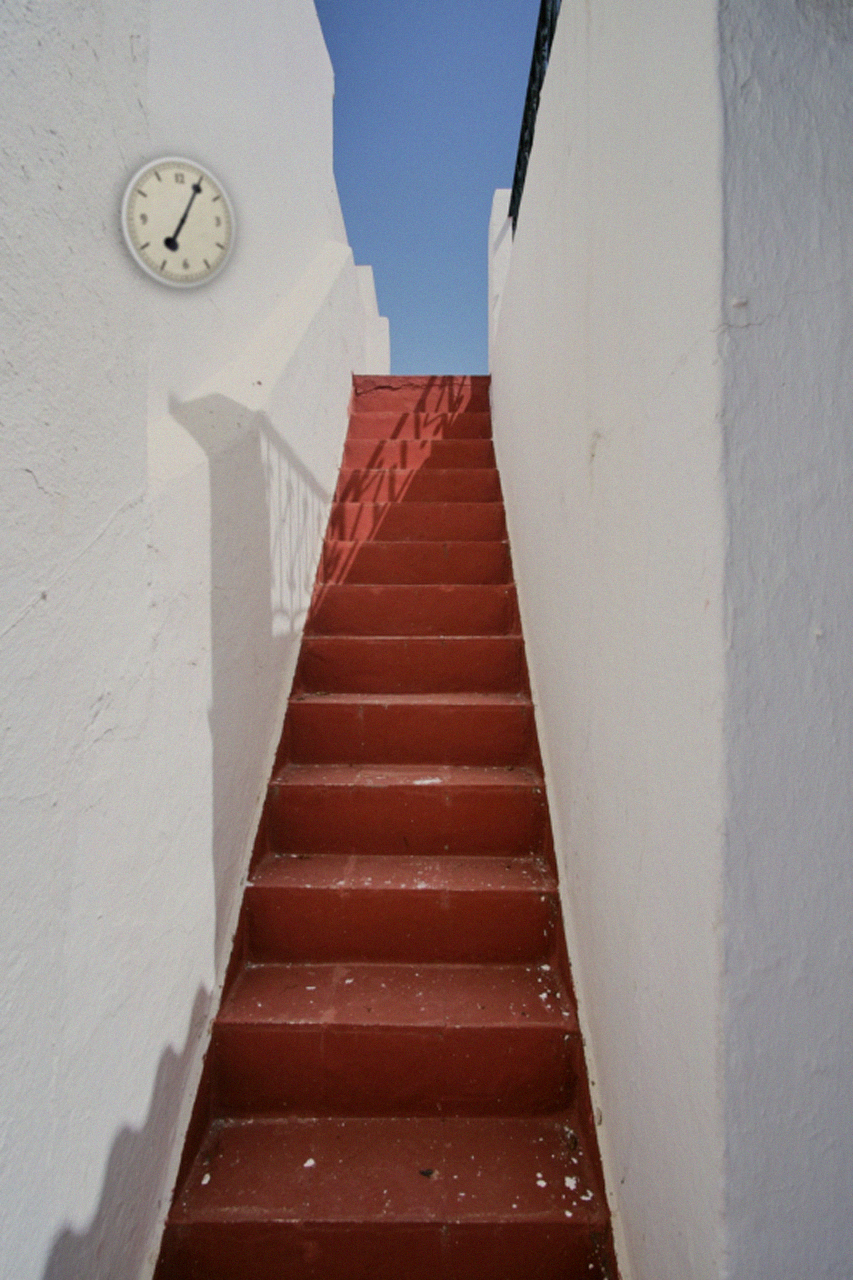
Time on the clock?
7:05
